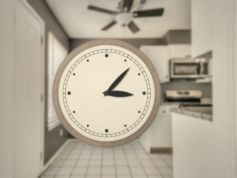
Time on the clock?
3:07
